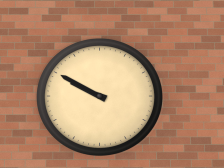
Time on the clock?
9:50
